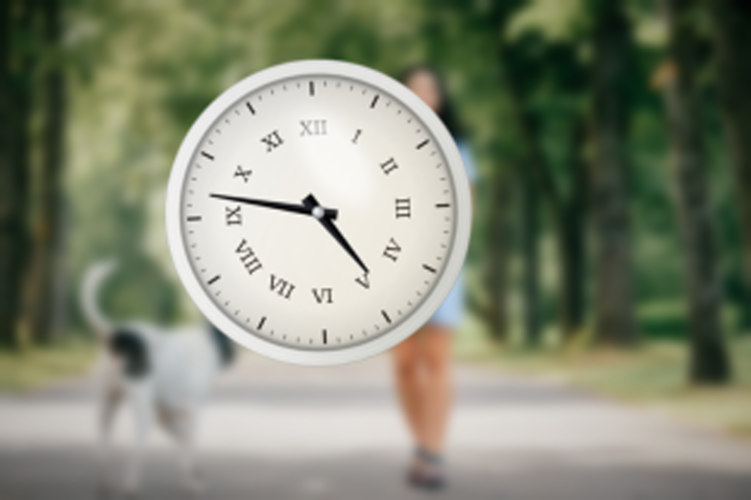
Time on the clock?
4:47
